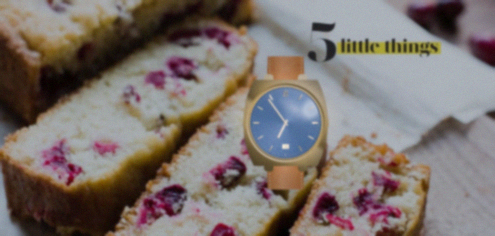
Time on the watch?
6:54
